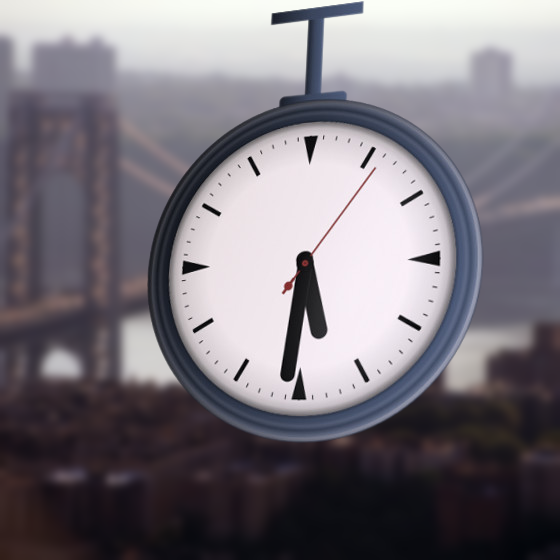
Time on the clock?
5:31:06
